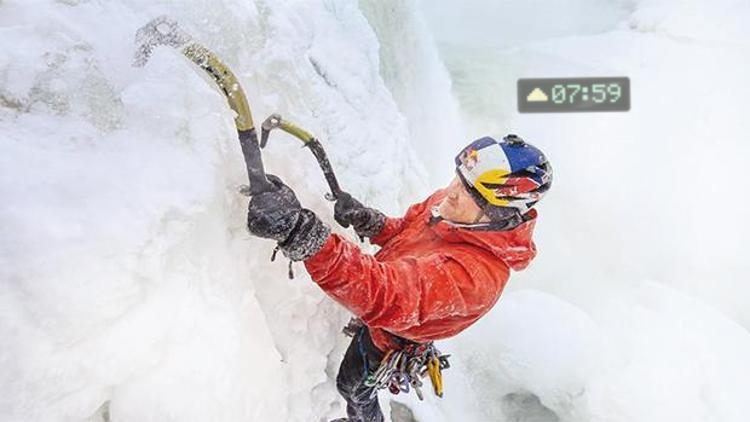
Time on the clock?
7:59
